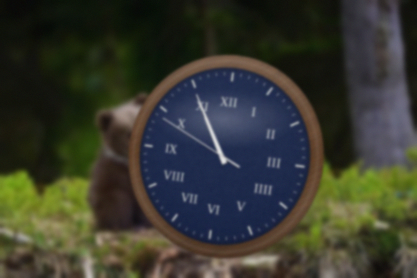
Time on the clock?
10:54:49
